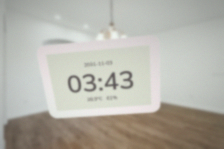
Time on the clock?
3:43
